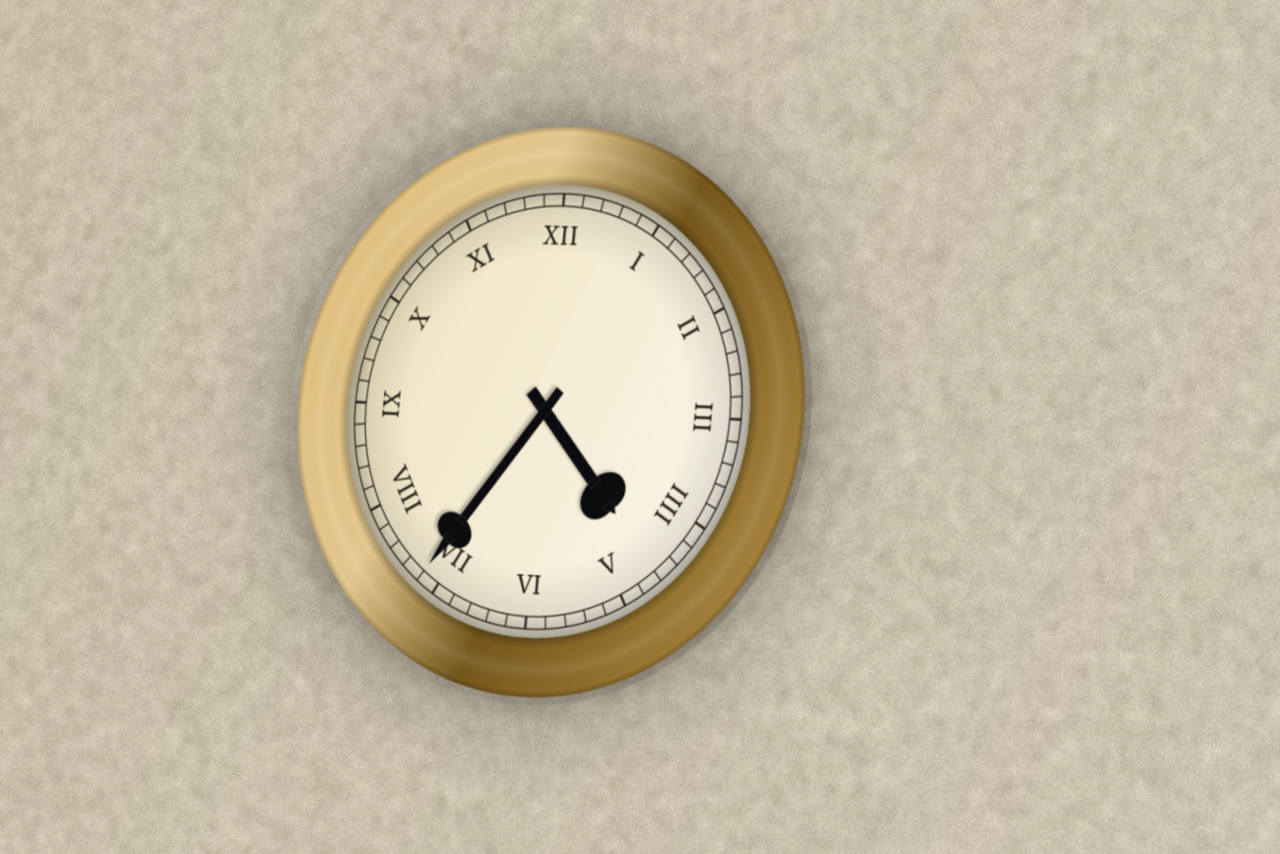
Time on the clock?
4:36
